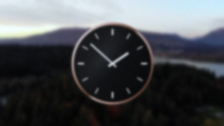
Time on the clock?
1:52
